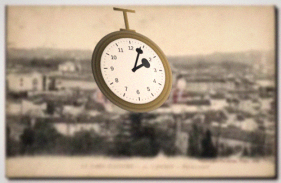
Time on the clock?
2:04
